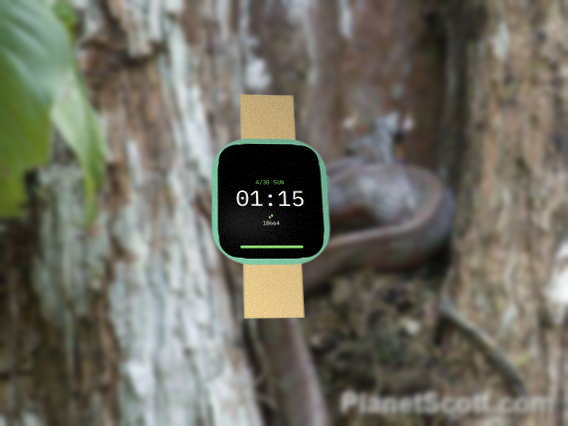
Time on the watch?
1:15
